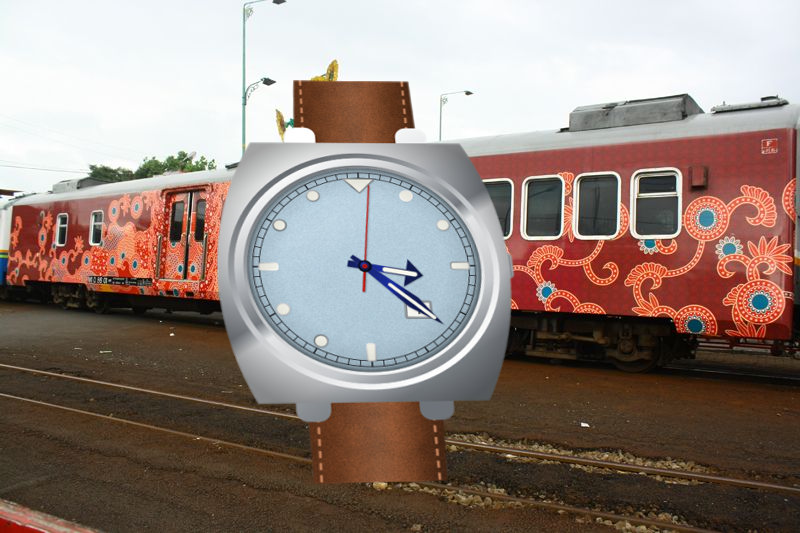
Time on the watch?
3:22:01
